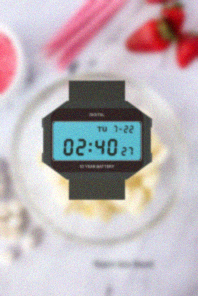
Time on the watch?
2:40
